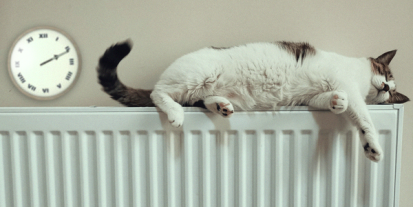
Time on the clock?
2:11
